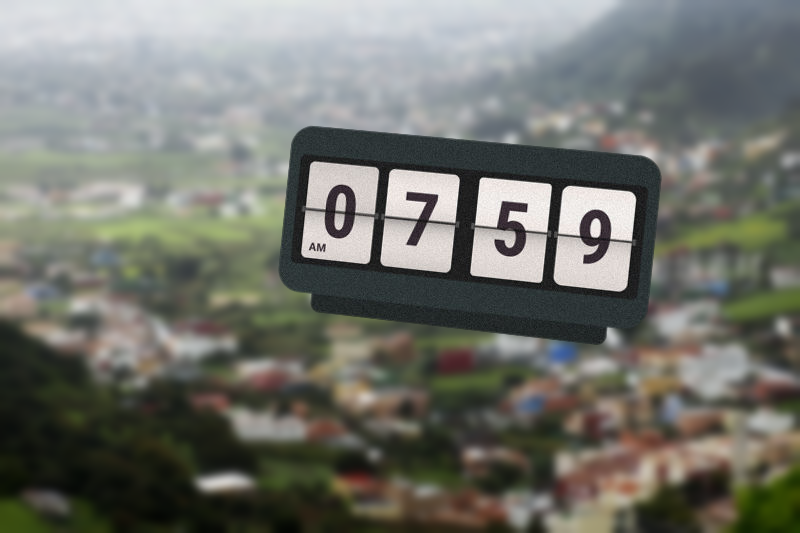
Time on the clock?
7:59
